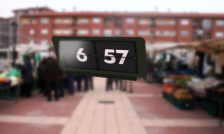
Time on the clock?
6:57
